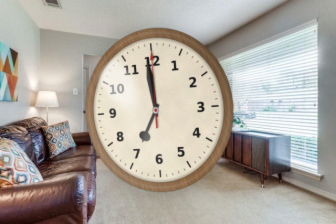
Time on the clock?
6:59:00
